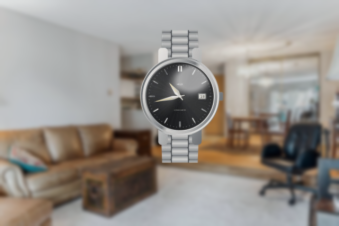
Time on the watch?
10:43
